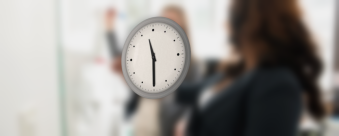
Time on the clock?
11:30
